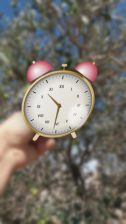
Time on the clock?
10:31
